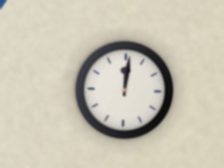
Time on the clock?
12:01
